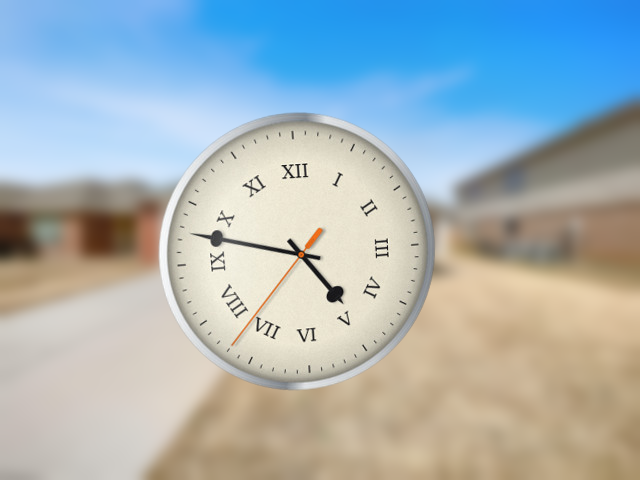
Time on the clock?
4:47:37
